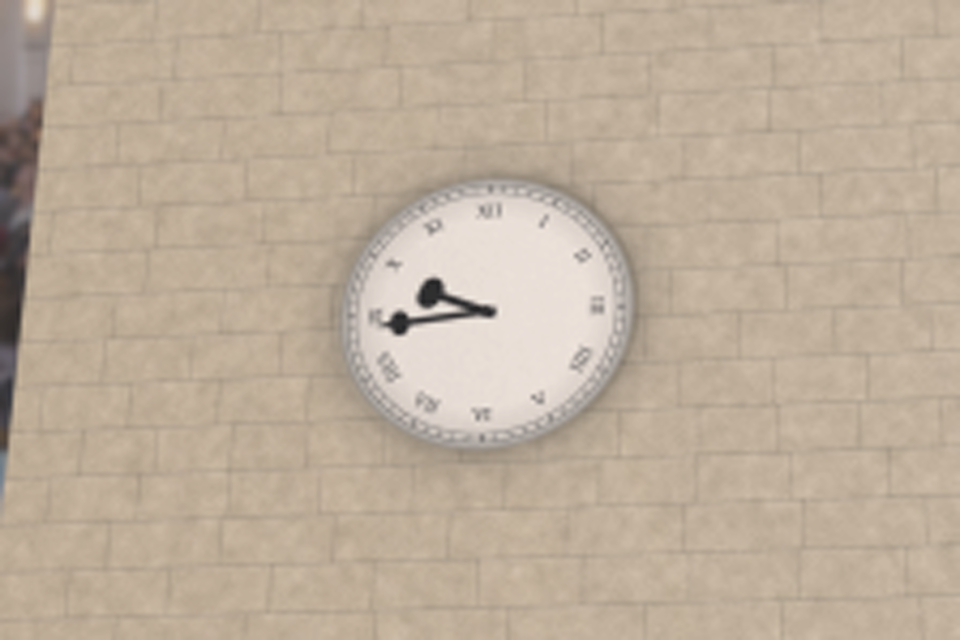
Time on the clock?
9:44
